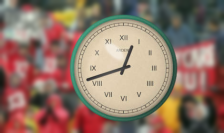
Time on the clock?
12:42
